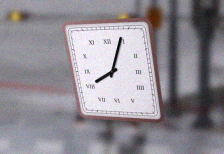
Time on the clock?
8:04
